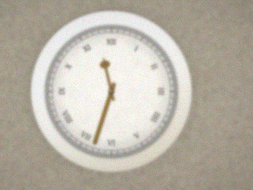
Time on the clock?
11:33
